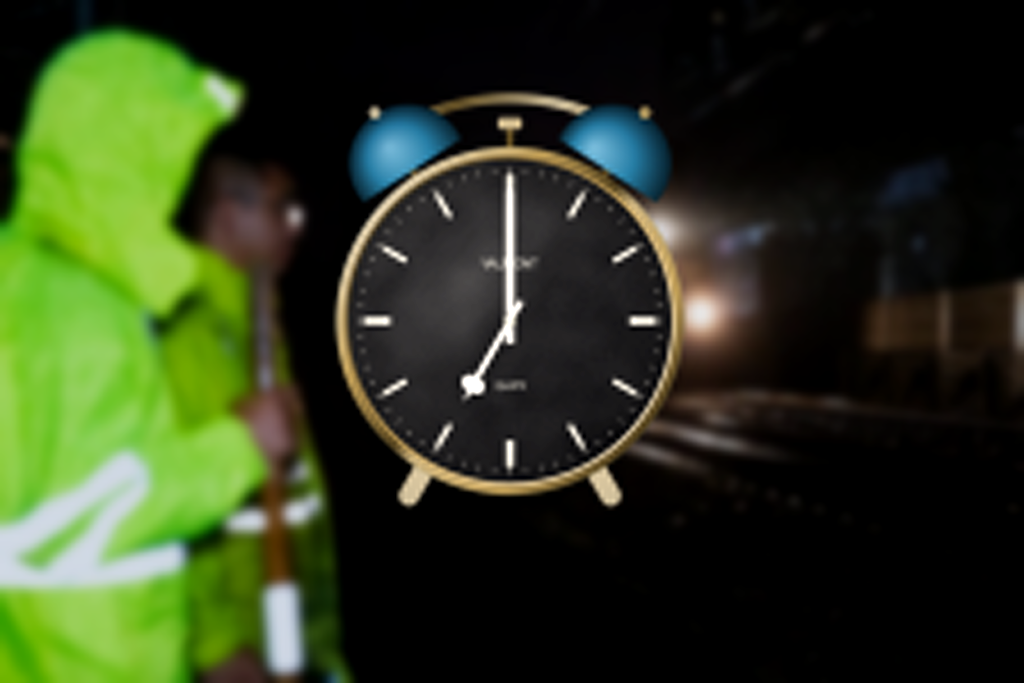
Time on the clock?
7:00
